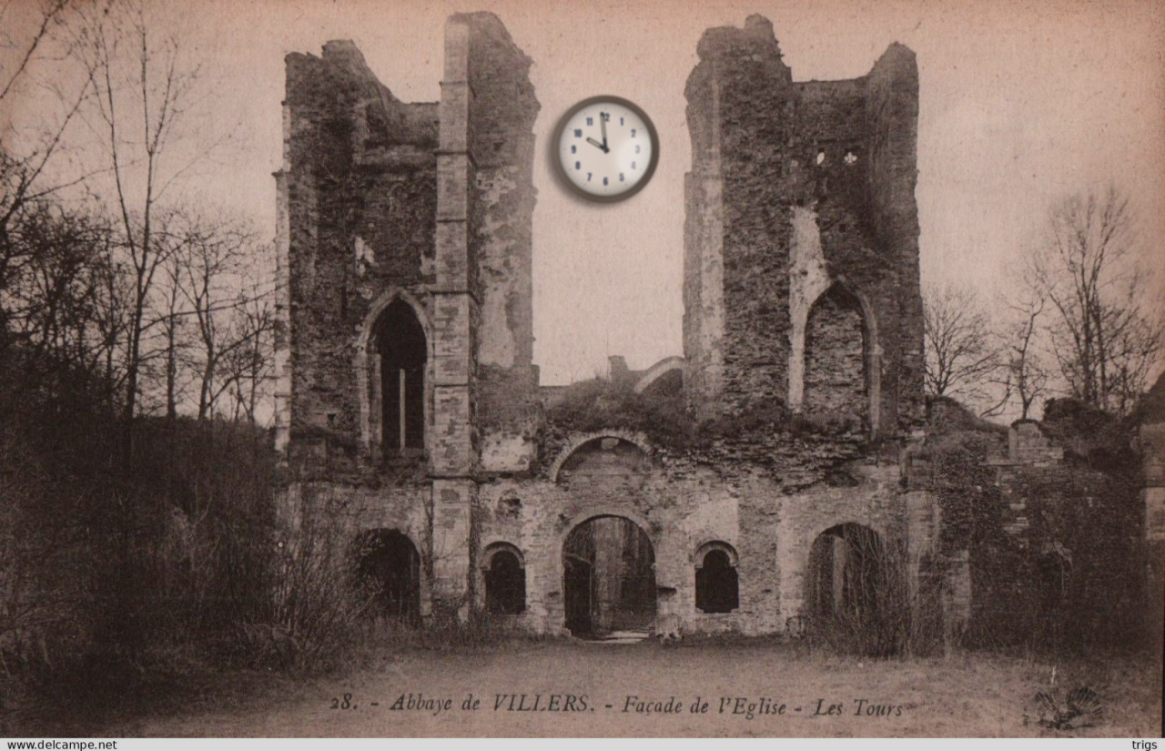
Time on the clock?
9:59
